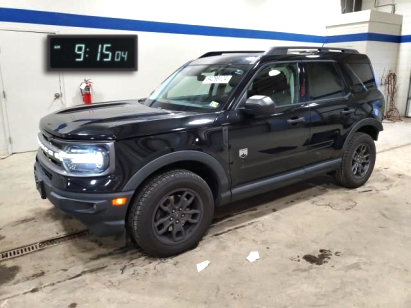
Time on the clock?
9:15:04
